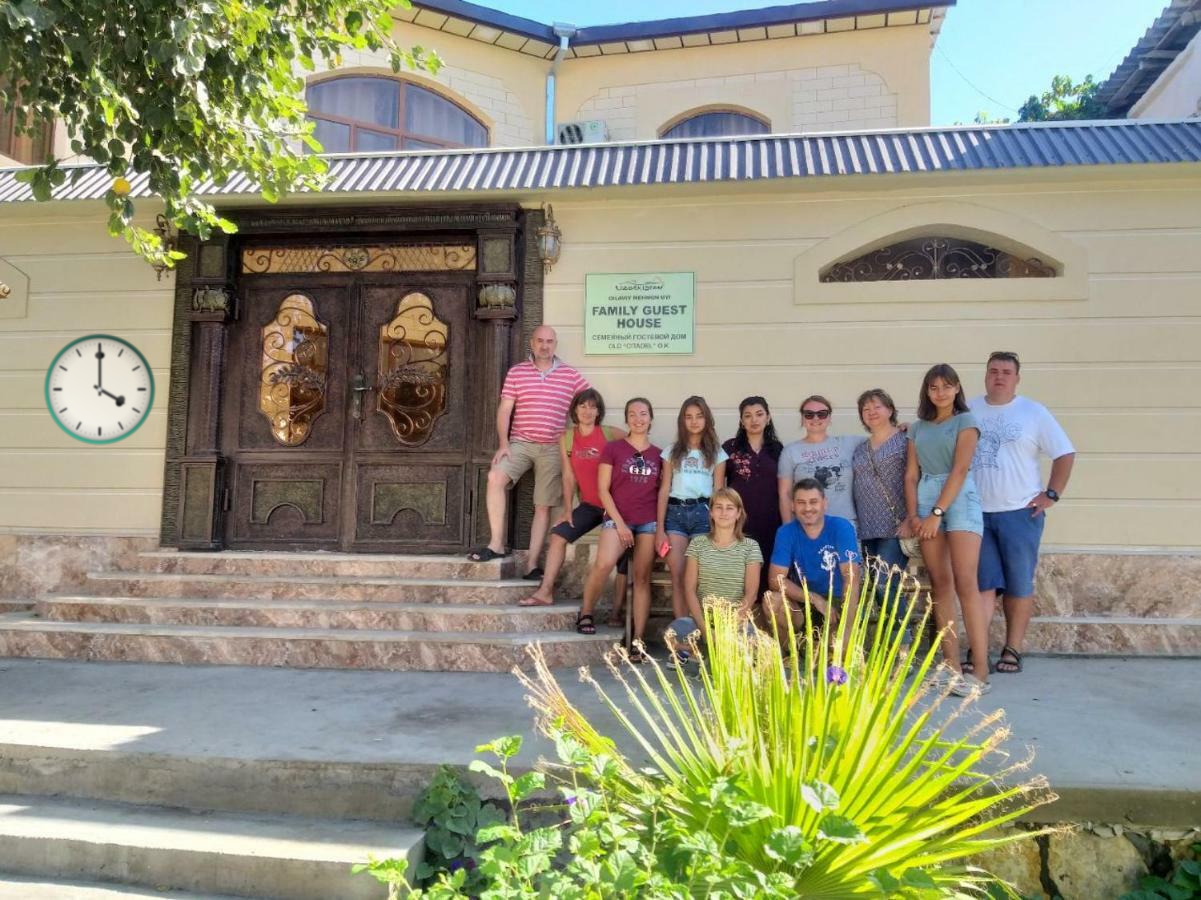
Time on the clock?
4:00
